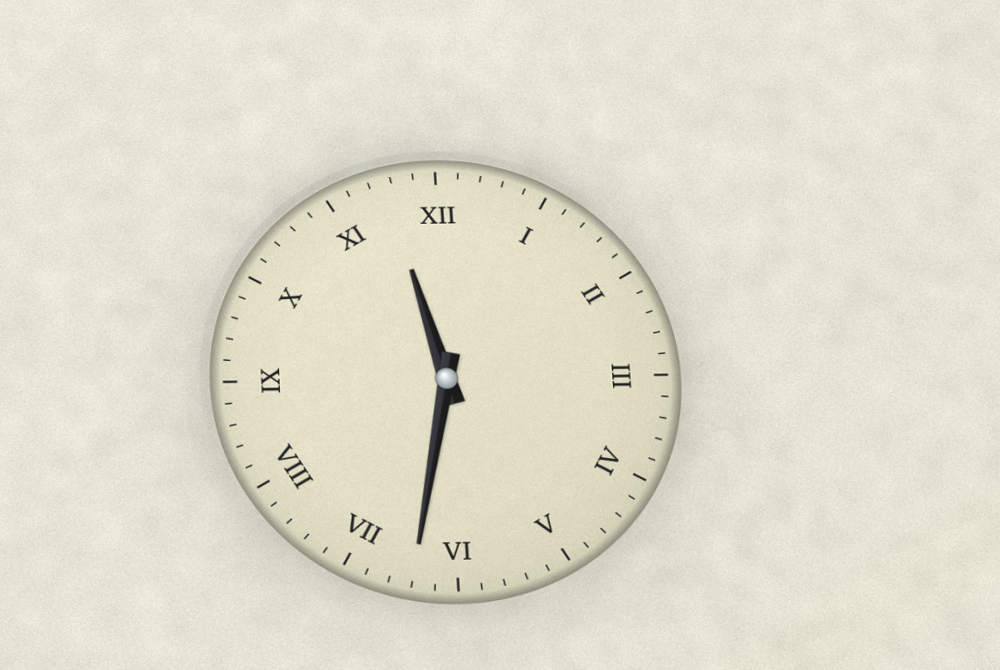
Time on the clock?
11:32
